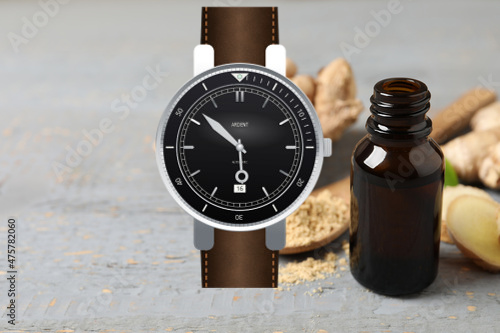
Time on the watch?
5:52
